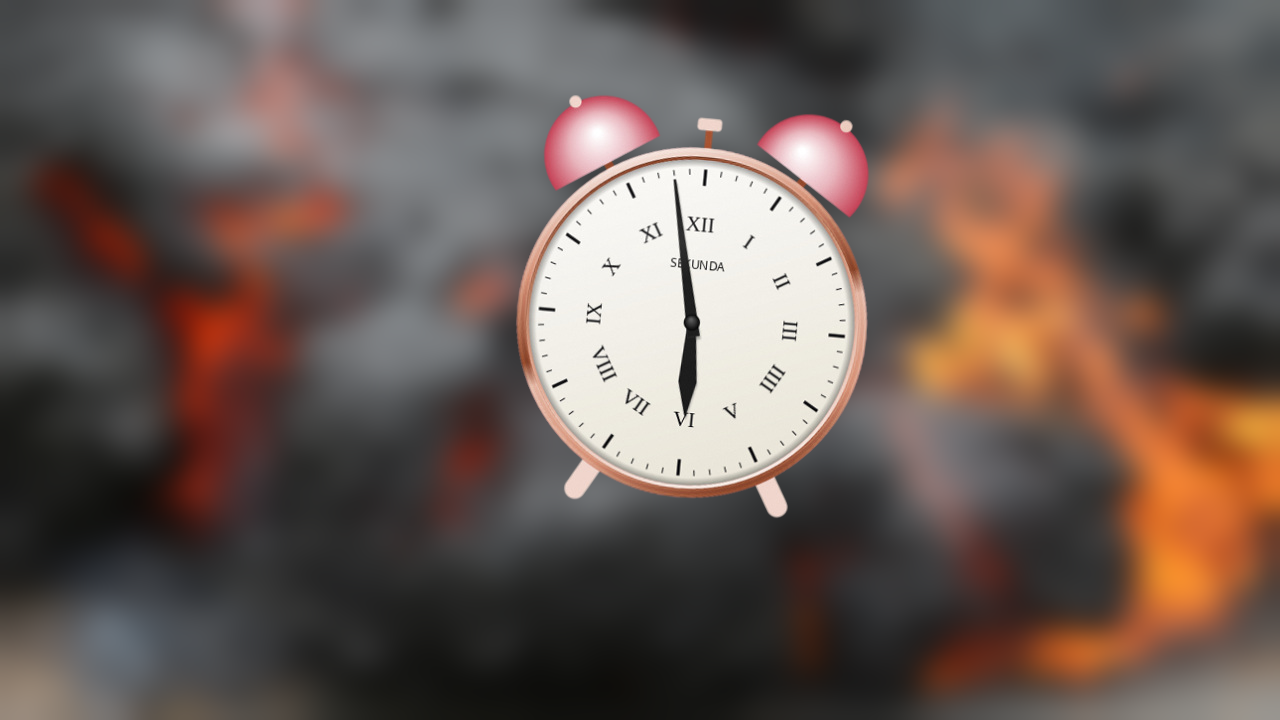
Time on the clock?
5:58
